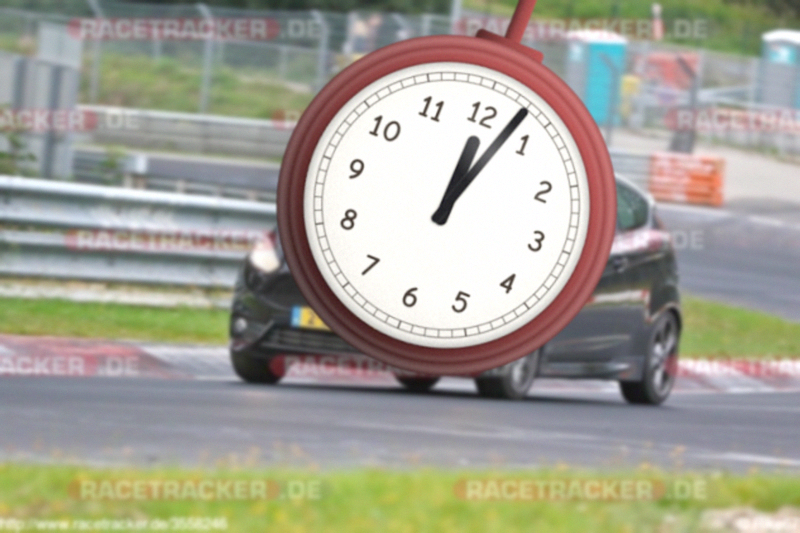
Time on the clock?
12:03
